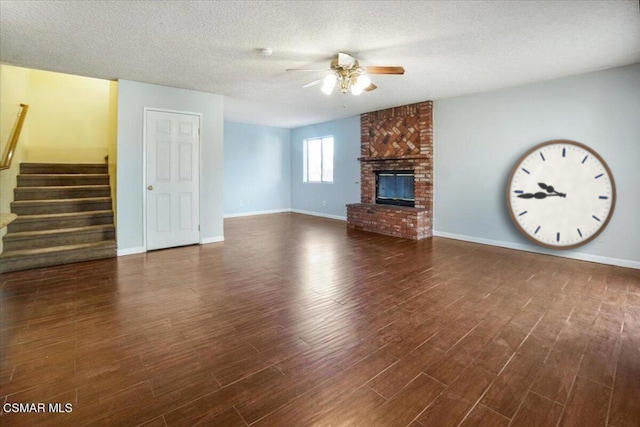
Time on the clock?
9:44
